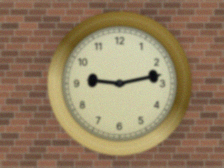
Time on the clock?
9:13
